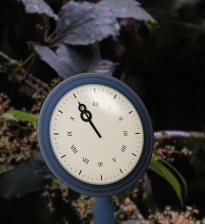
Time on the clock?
10:55
